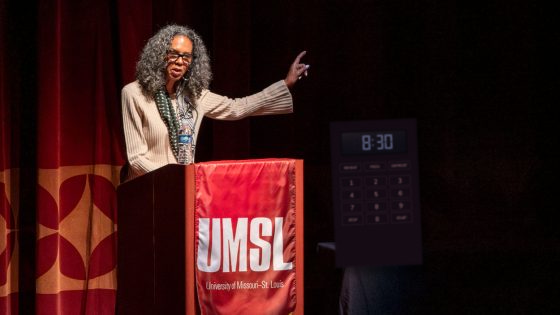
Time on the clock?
8:30
